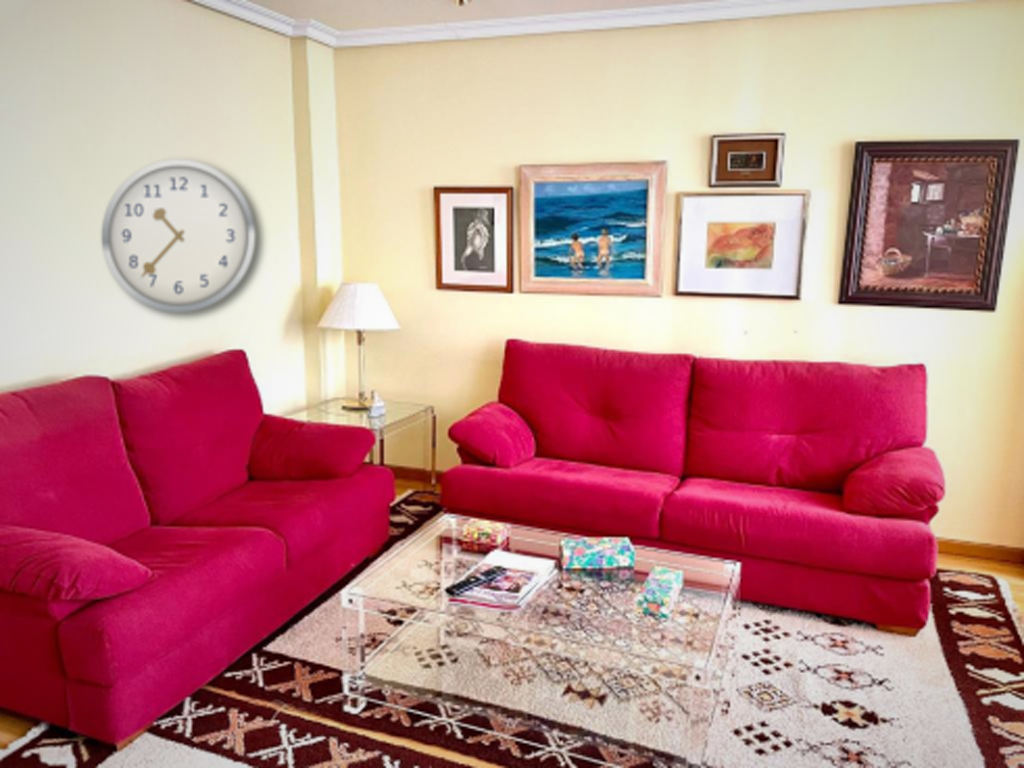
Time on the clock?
10:37
